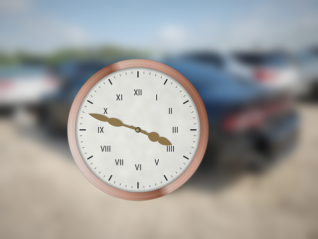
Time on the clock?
3:48
